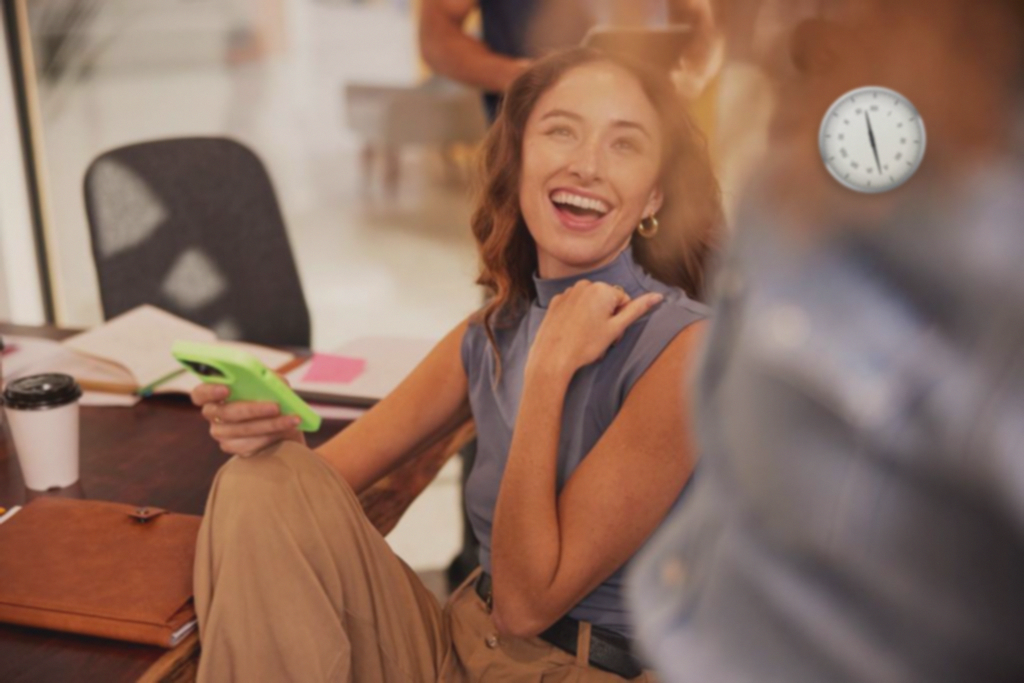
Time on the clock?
11:27
